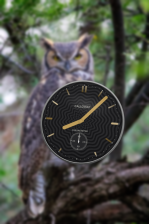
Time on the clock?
8:07
